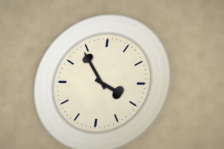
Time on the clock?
3:54
